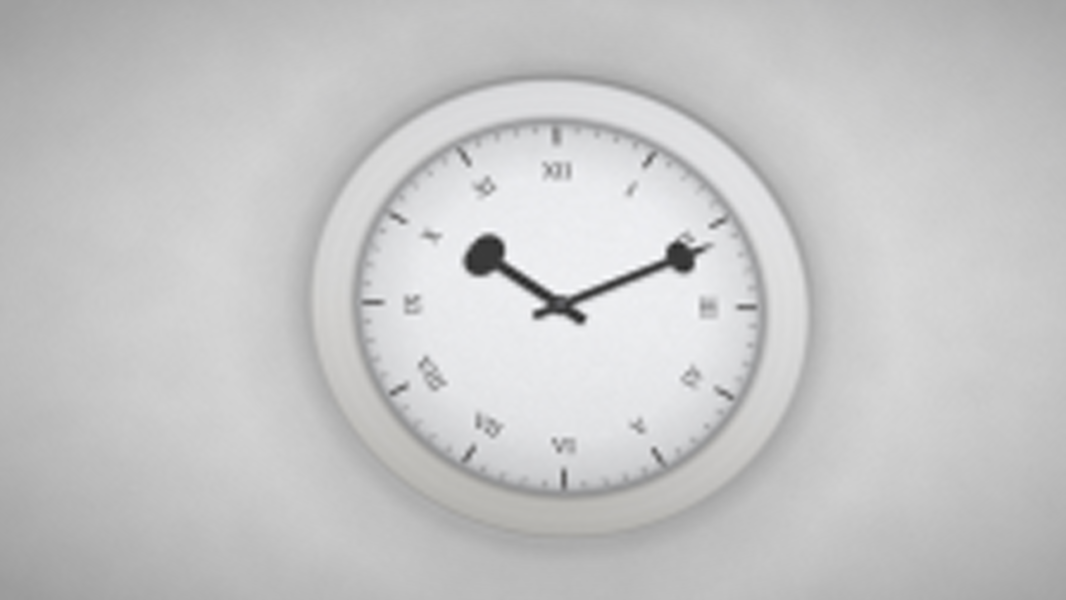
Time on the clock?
10:11
